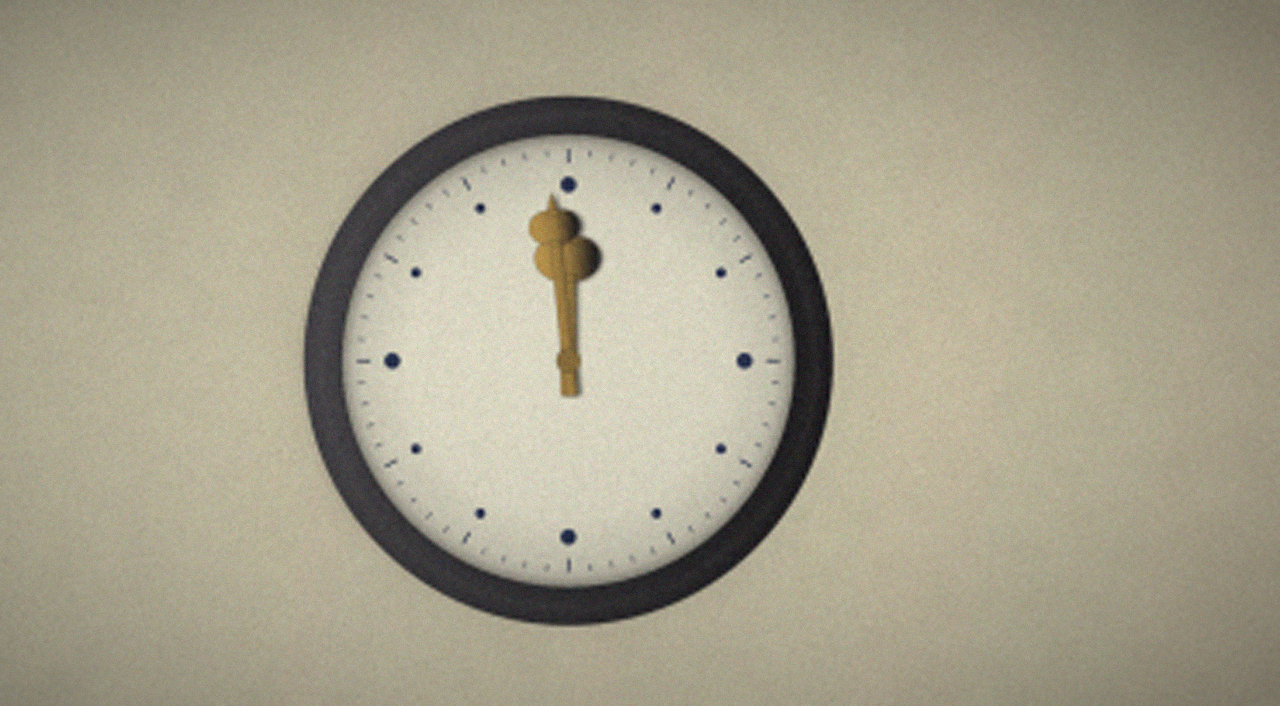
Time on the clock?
11:59
